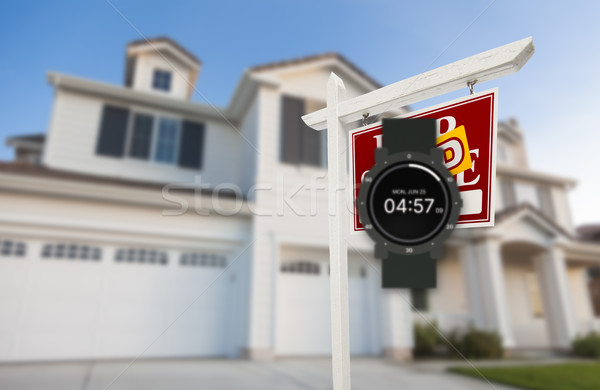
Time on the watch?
4:57
